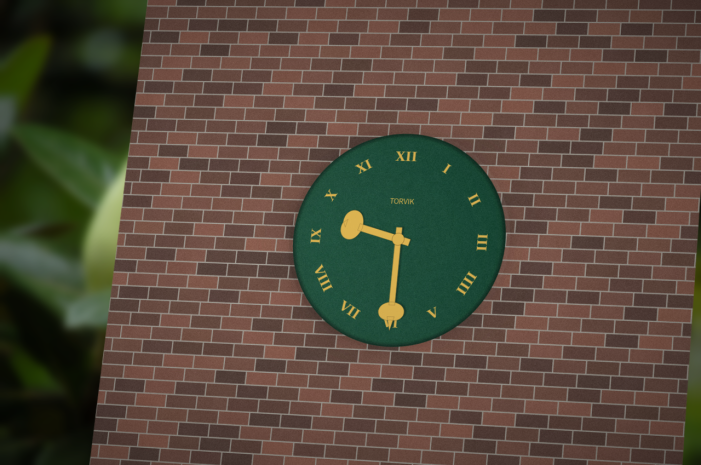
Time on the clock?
9:30
